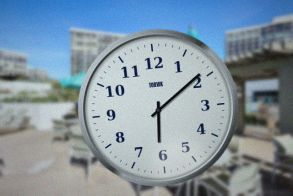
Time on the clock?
6:09
